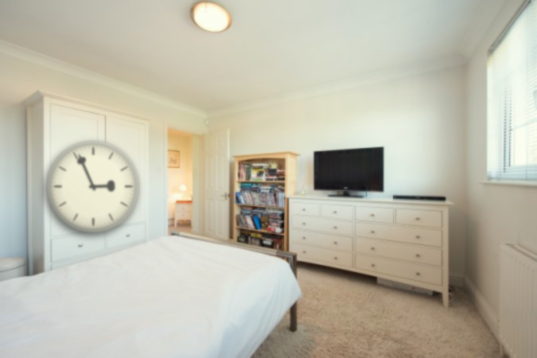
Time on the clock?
2:56
